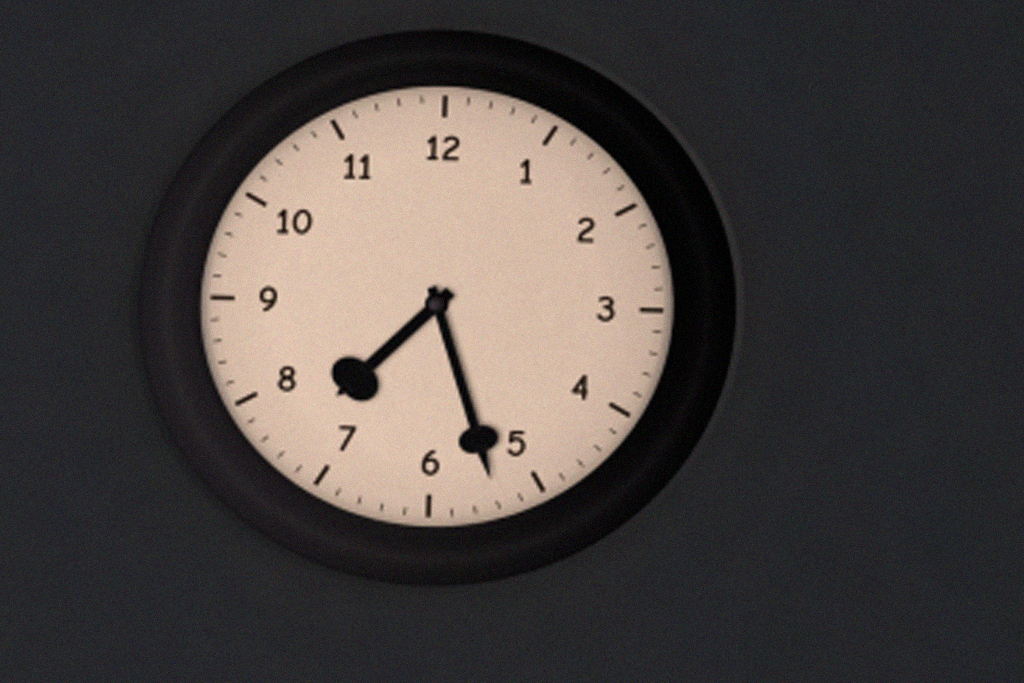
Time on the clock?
7:27
